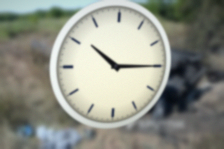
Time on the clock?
10:15
